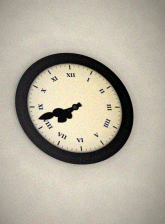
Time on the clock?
7:42
